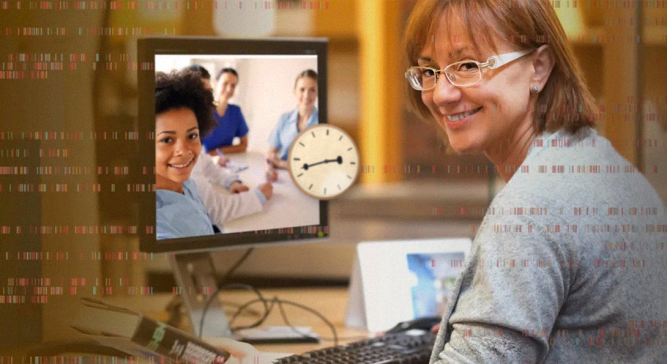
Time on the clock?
2:42
